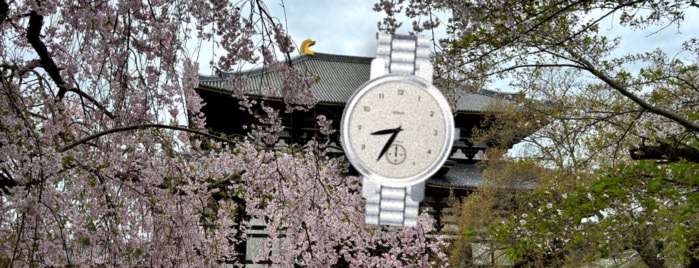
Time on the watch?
8:35
